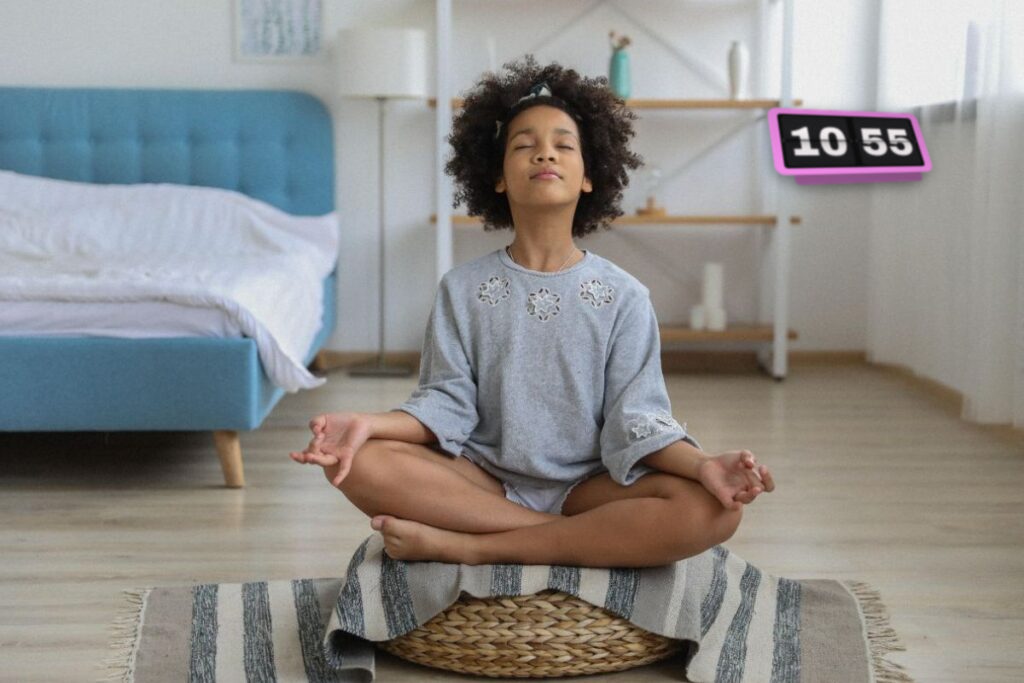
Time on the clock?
10:55
